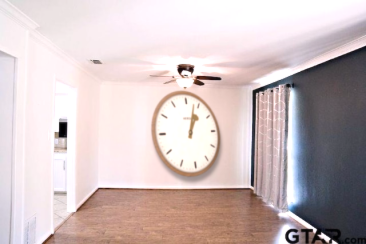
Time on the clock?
1:03
